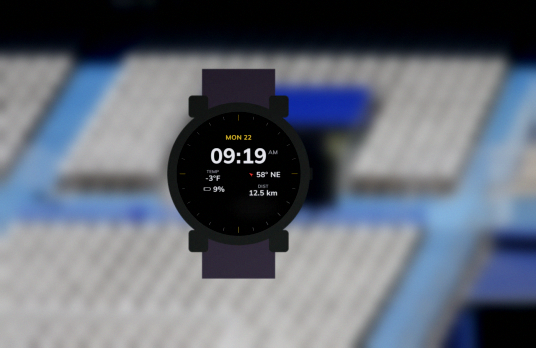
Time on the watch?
9:19
